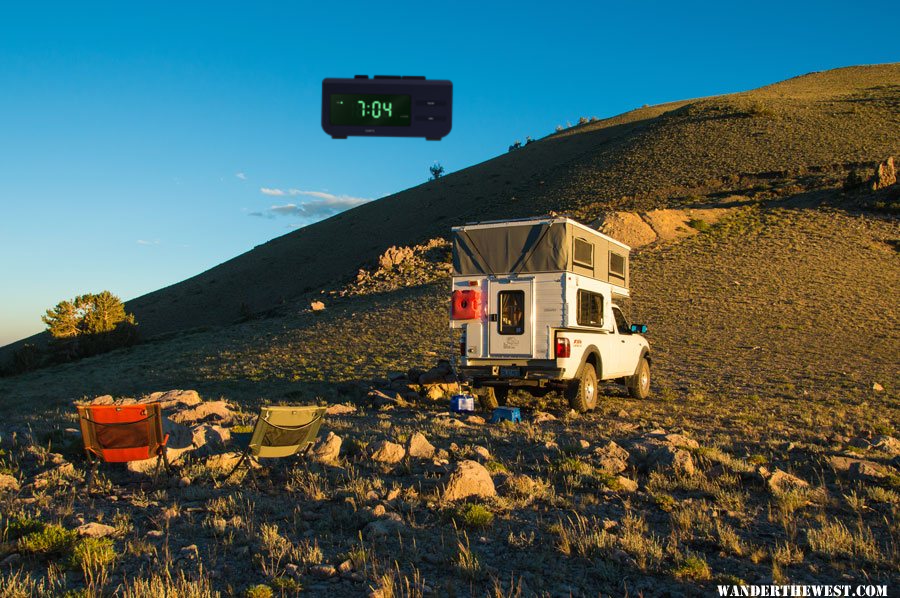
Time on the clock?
7:04
